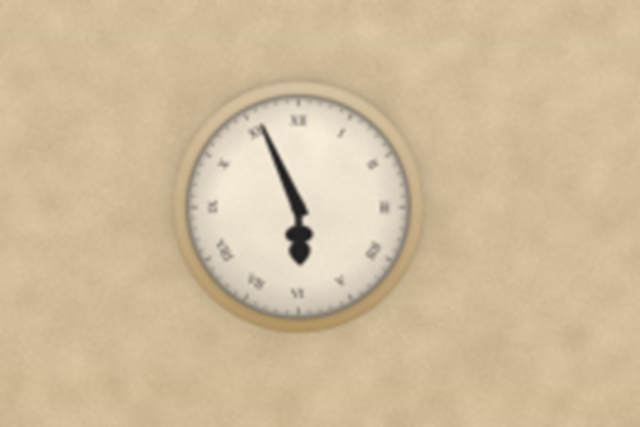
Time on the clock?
5:56
